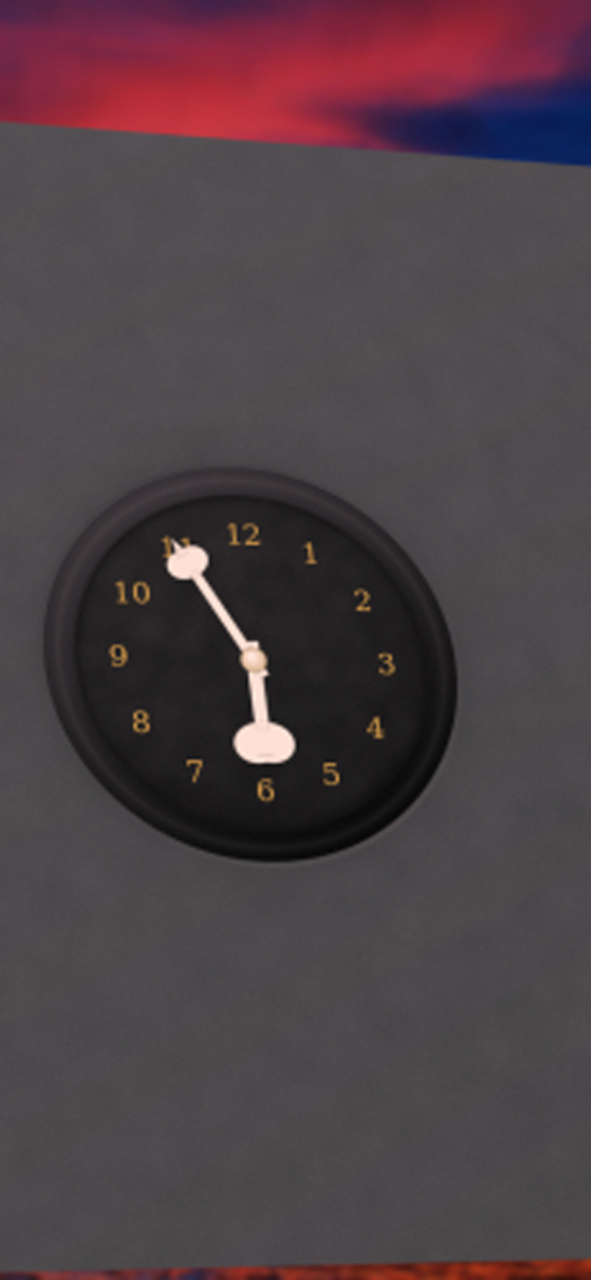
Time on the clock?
5:55
